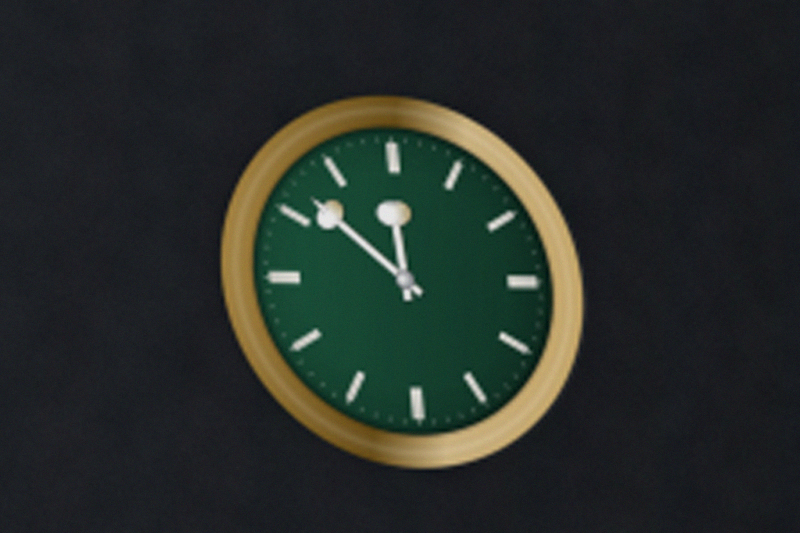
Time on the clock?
11:52
